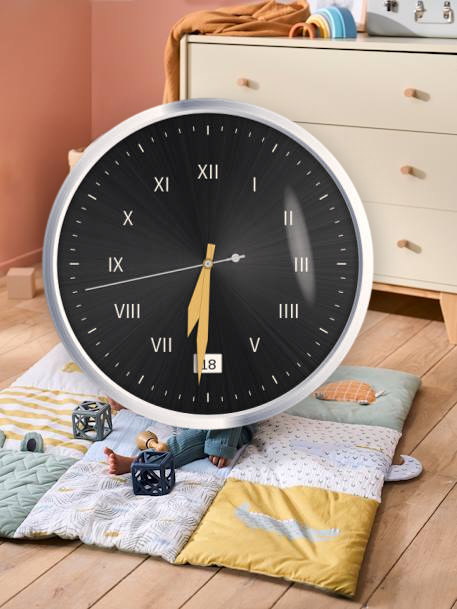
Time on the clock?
6:30:43
